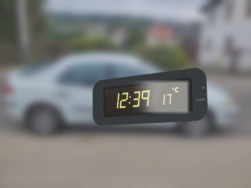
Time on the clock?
12:39
